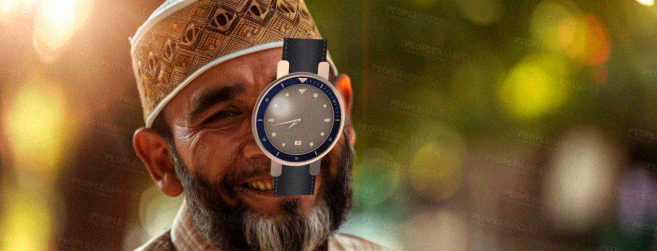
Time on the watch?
7:43
